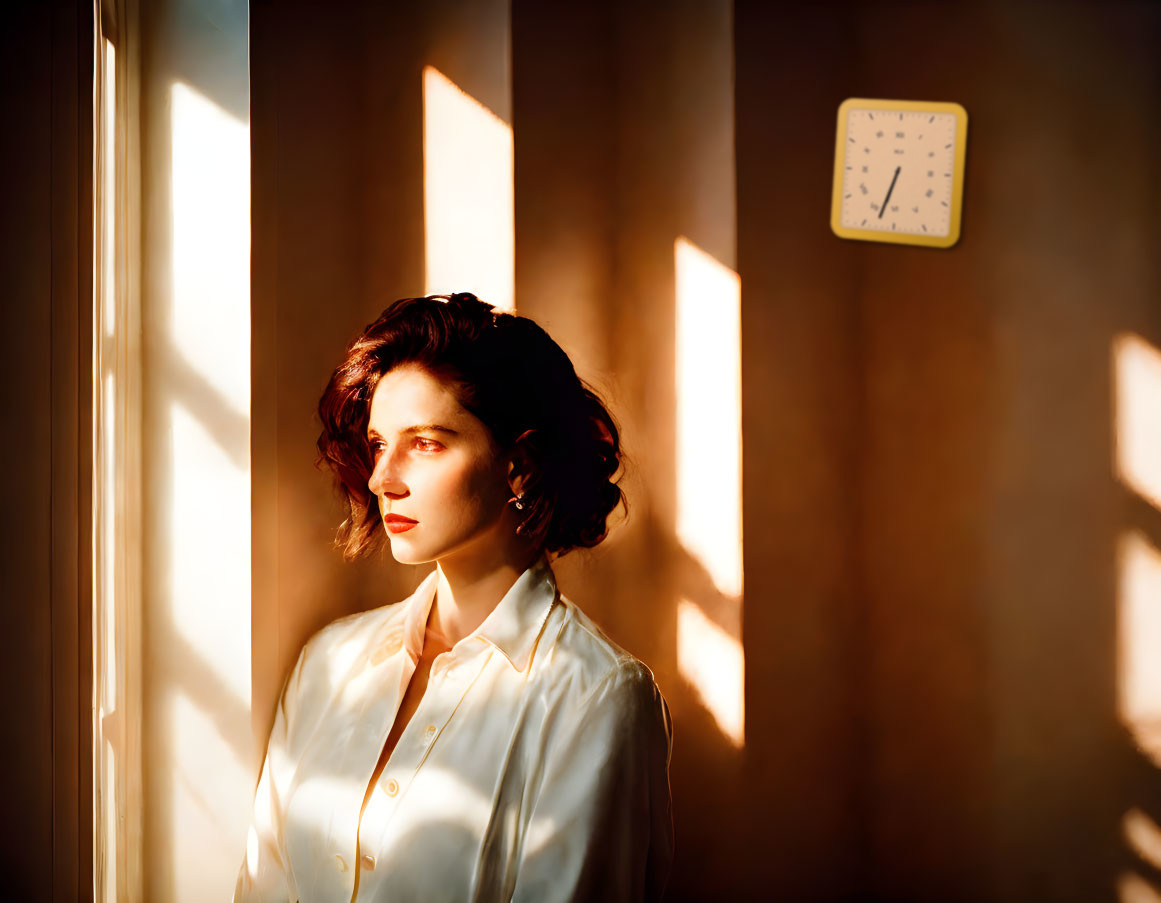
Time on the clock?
6:33
